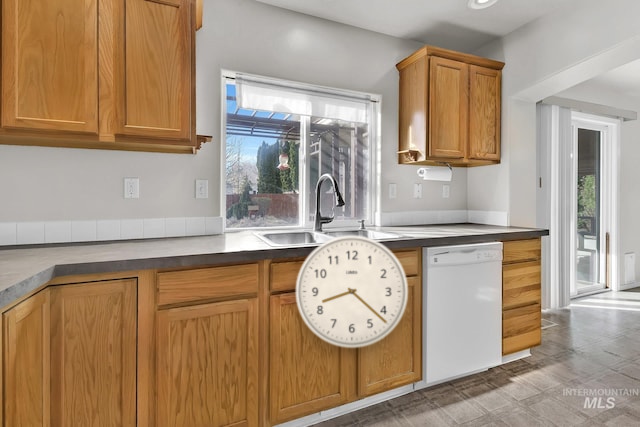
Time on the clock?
8:22
